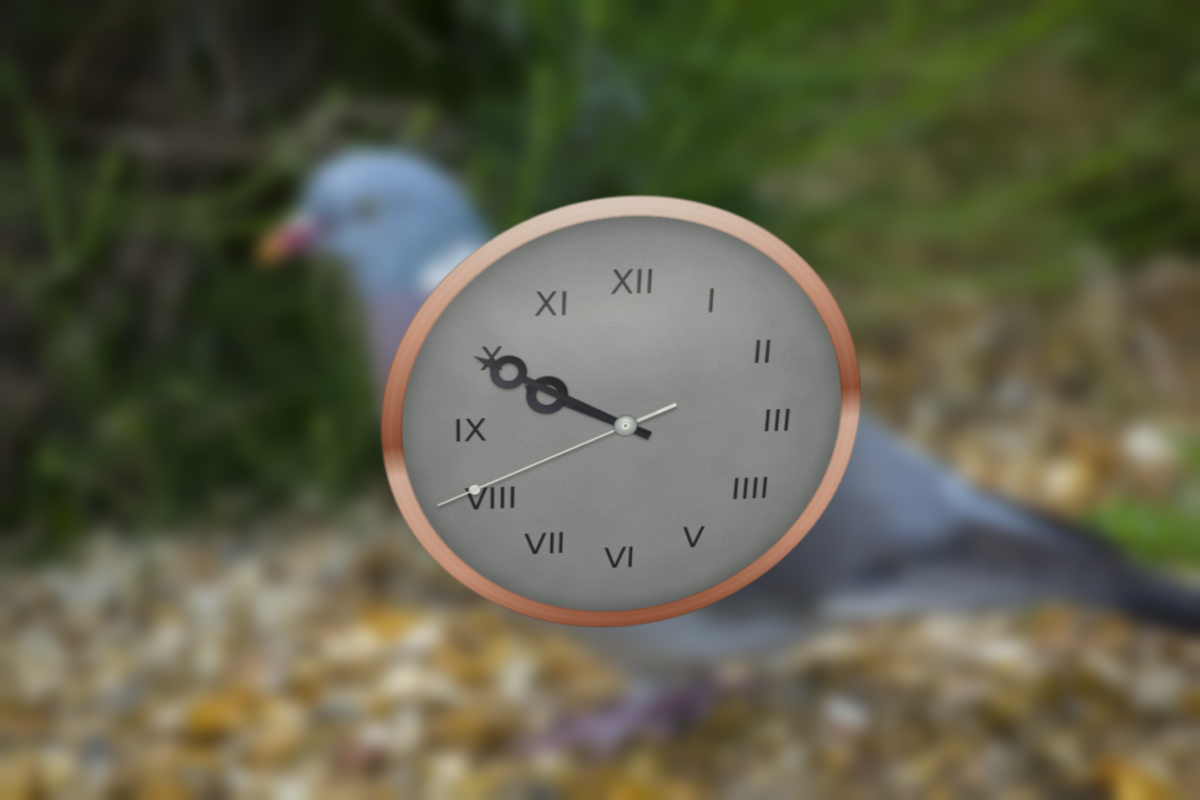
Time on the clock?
9:49:41
